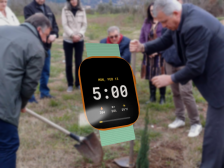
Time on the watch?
5:00
